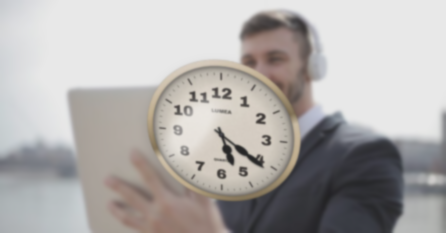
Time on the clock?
5:21
